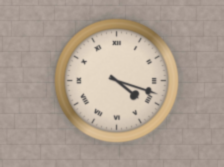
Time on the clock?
4:18
